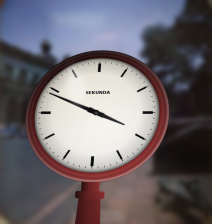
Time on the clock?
3:49
